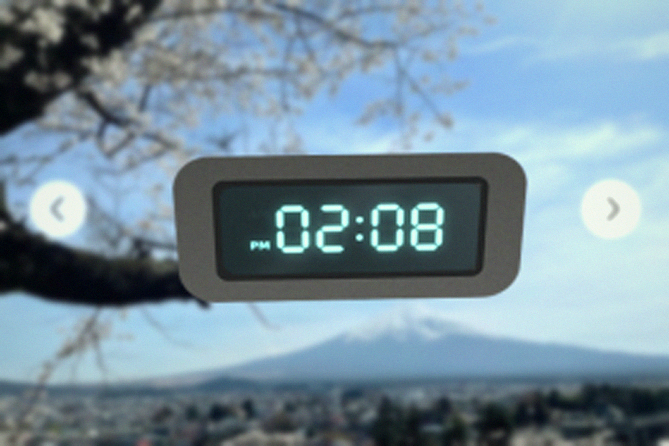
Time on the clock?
2:08
